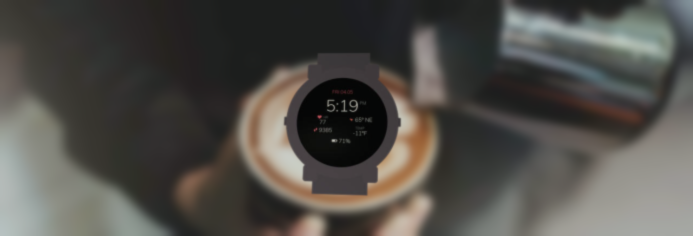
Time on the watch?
5:19
